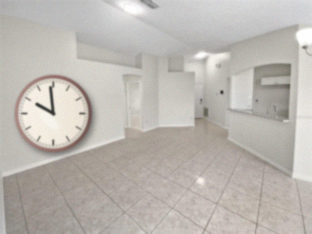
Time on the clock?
9:59
